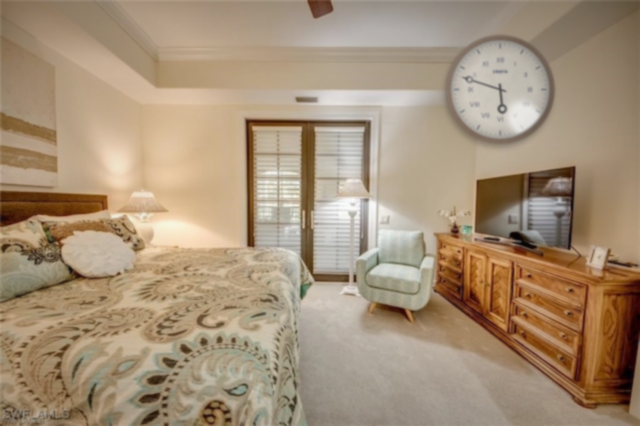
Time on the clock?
5:48
